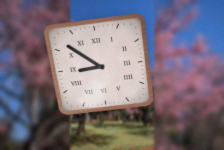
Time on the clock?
8:52
